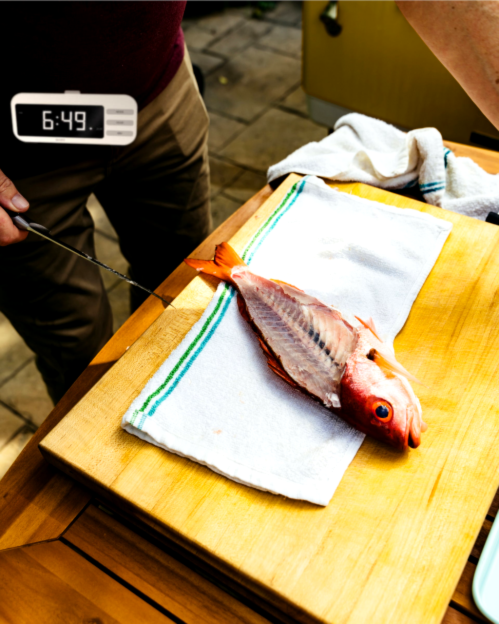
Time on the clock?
6:49
